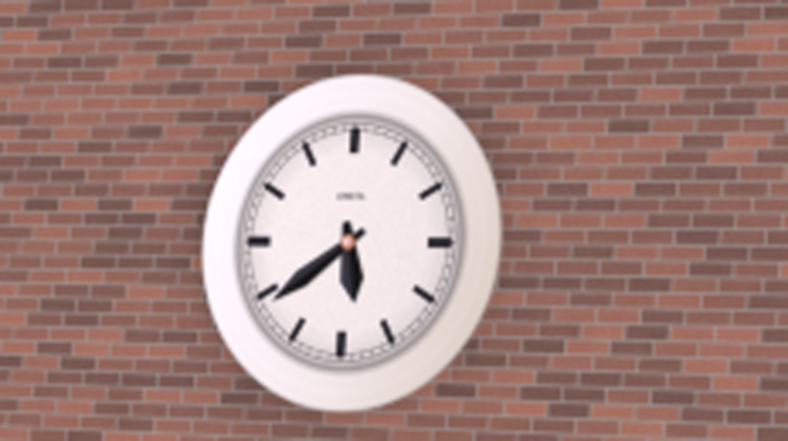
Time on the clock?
5:39
